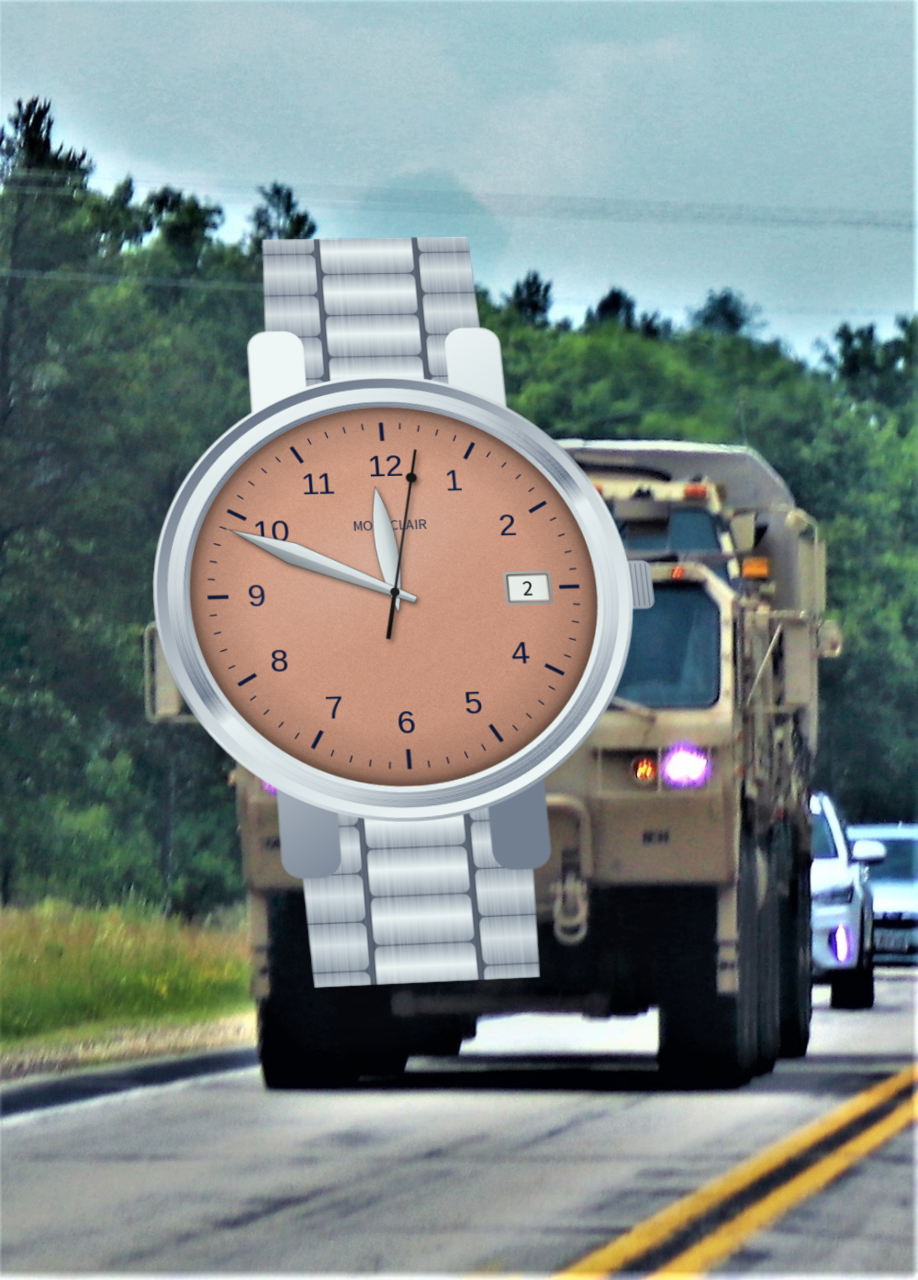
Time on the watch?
11:49:02
